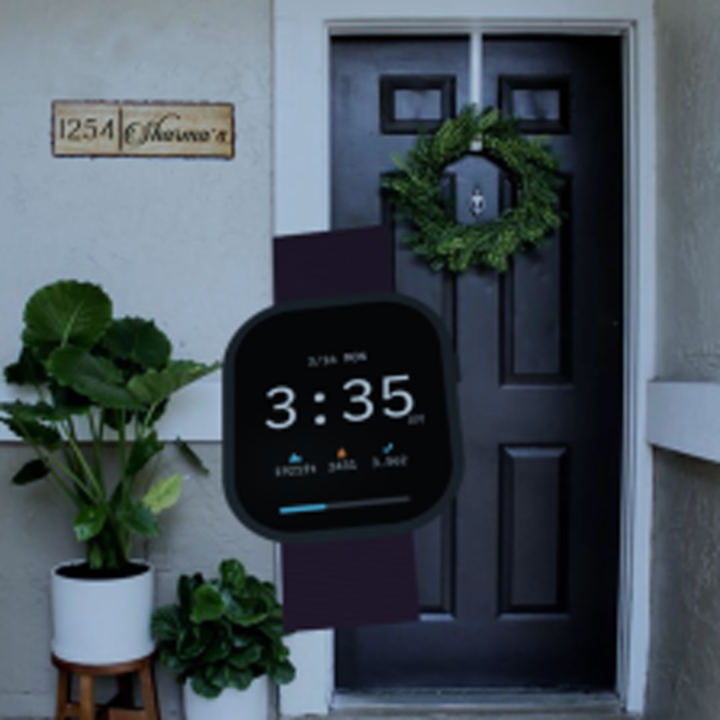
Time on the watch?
3:35
